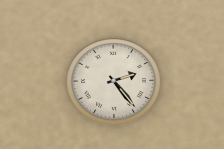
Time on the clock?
2:24
